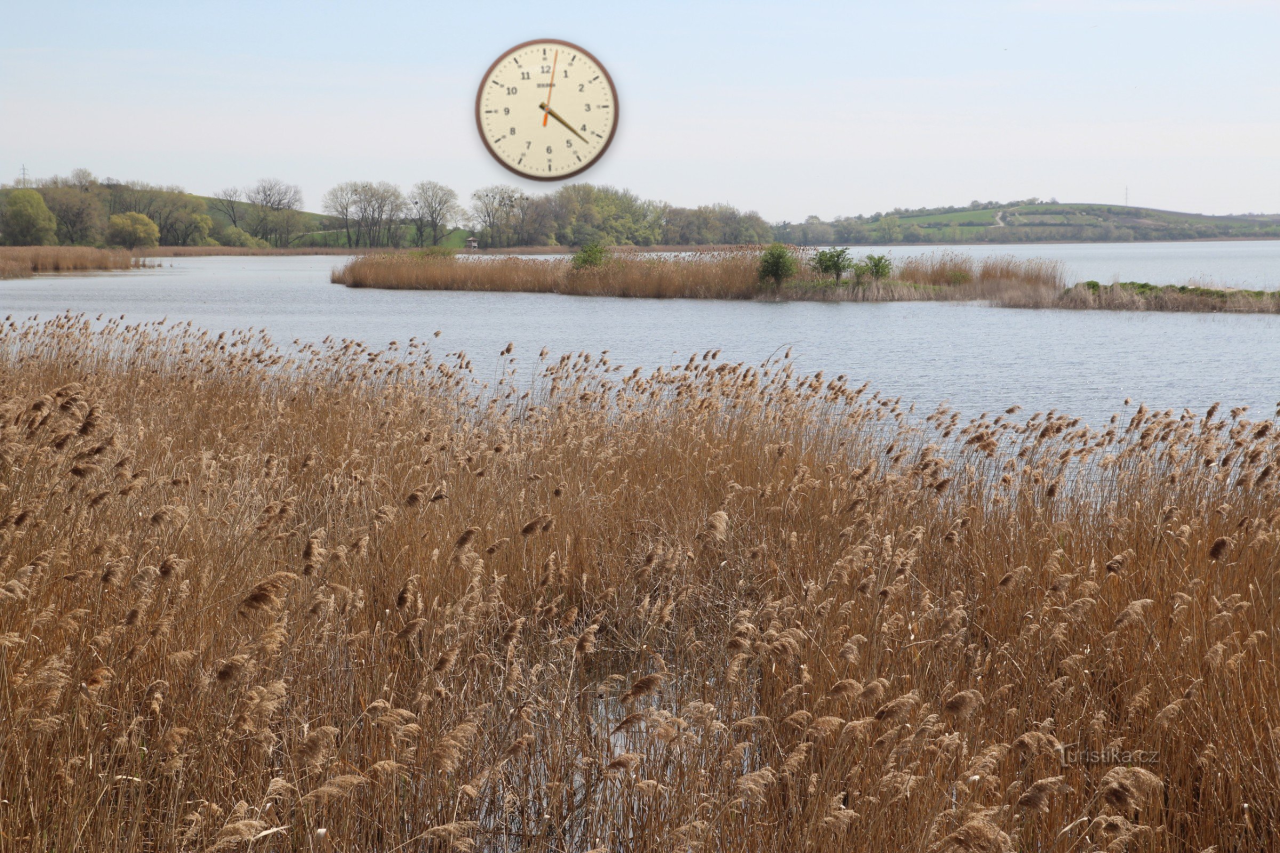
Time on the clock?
4:22:02
